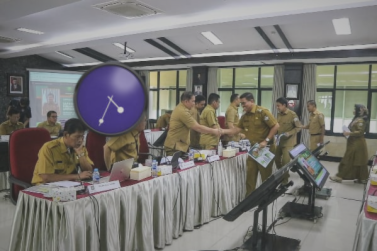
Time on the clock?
4:34
